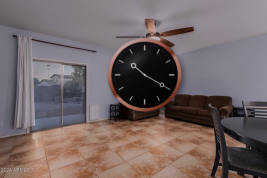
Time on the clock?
10:20
